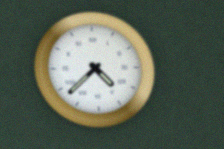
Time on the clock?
4:38
